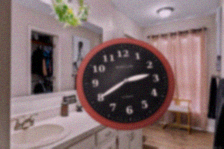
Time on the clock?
2:40
